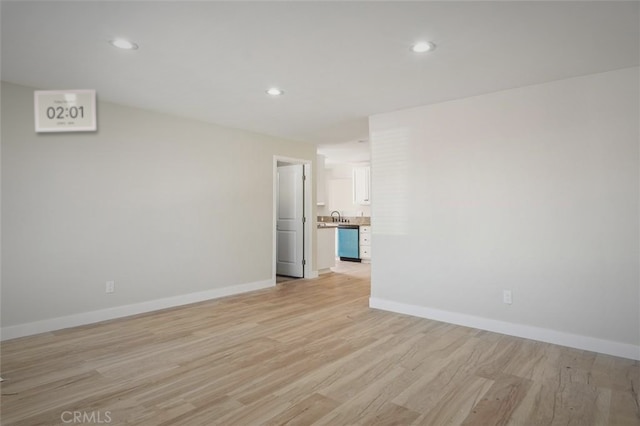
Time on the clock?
2:01
